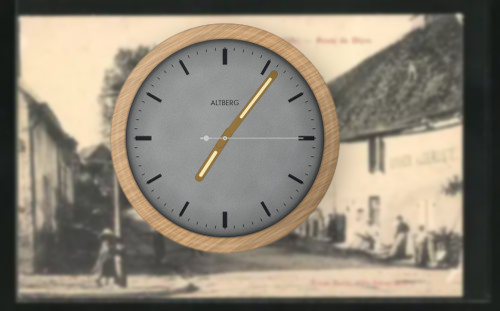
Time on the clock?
7:06:15
